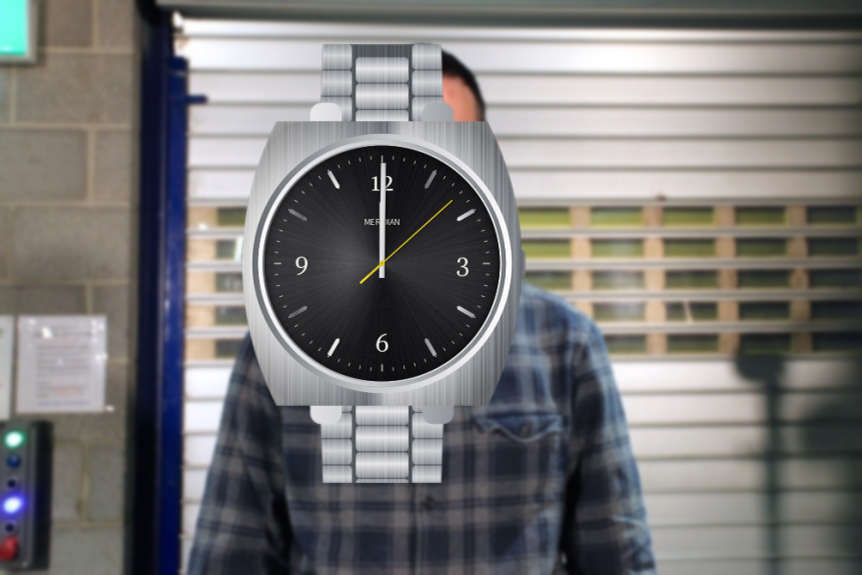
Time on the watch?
12:00:08
